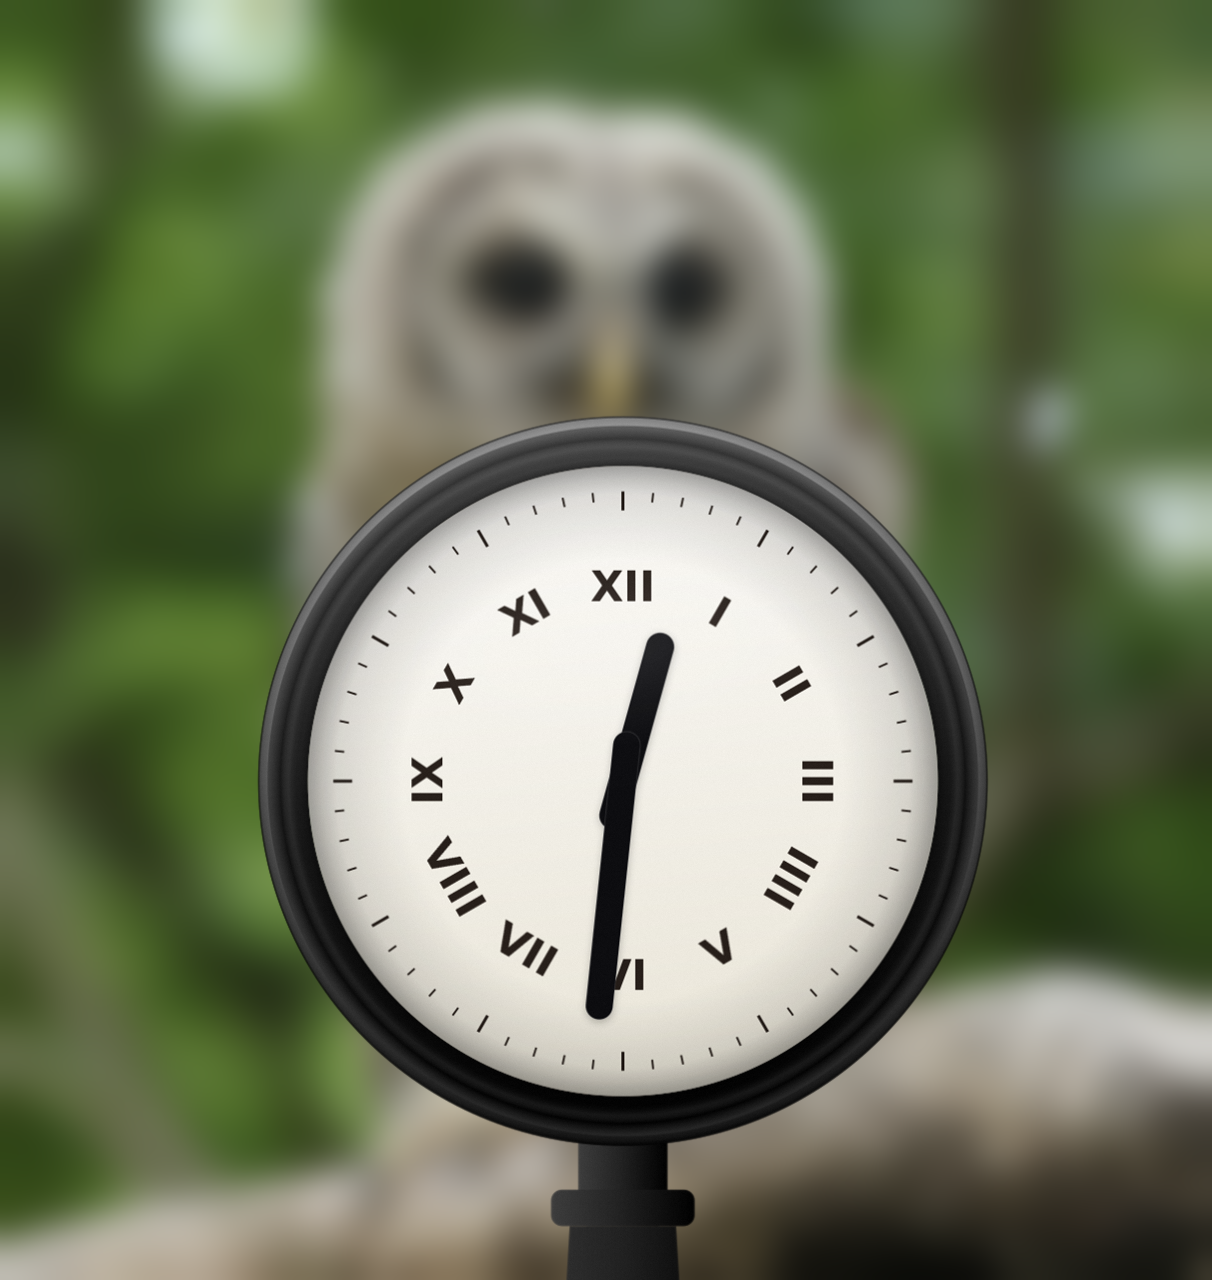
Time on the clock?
12:31
